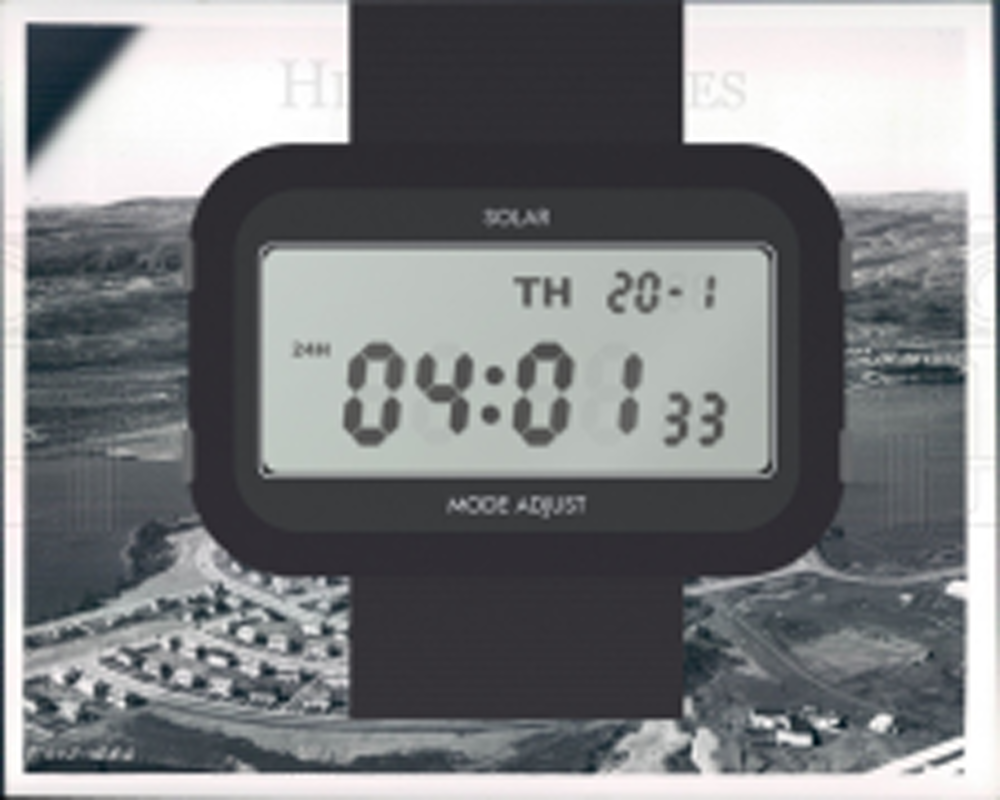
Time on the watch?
4:01:33
